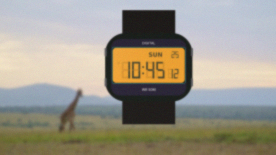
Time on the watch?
10:45:12
